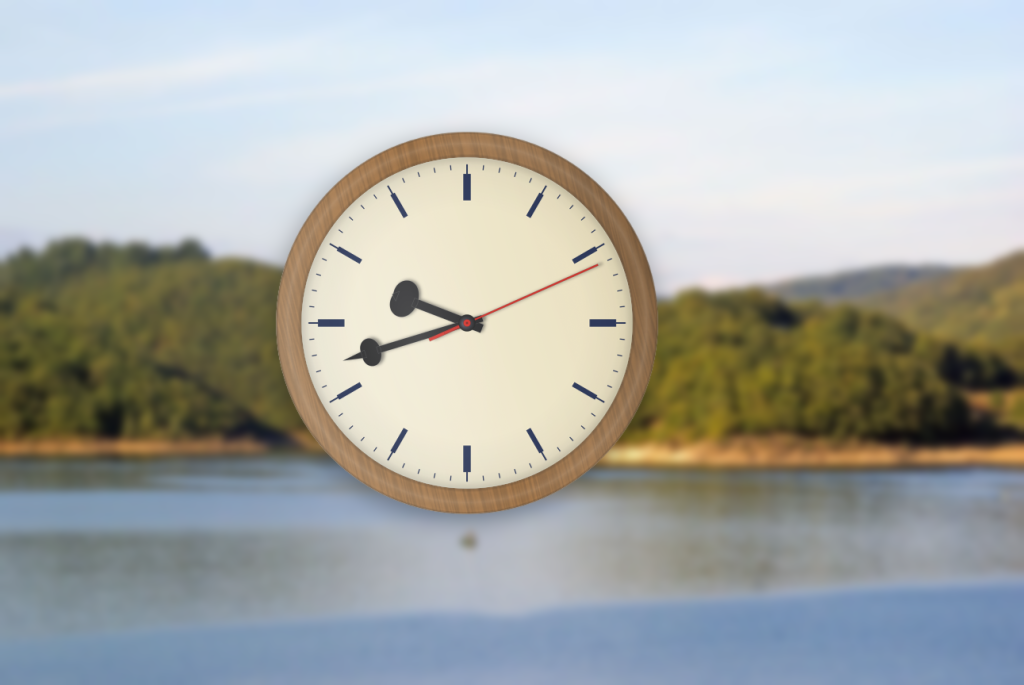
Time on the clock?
9:42:11
